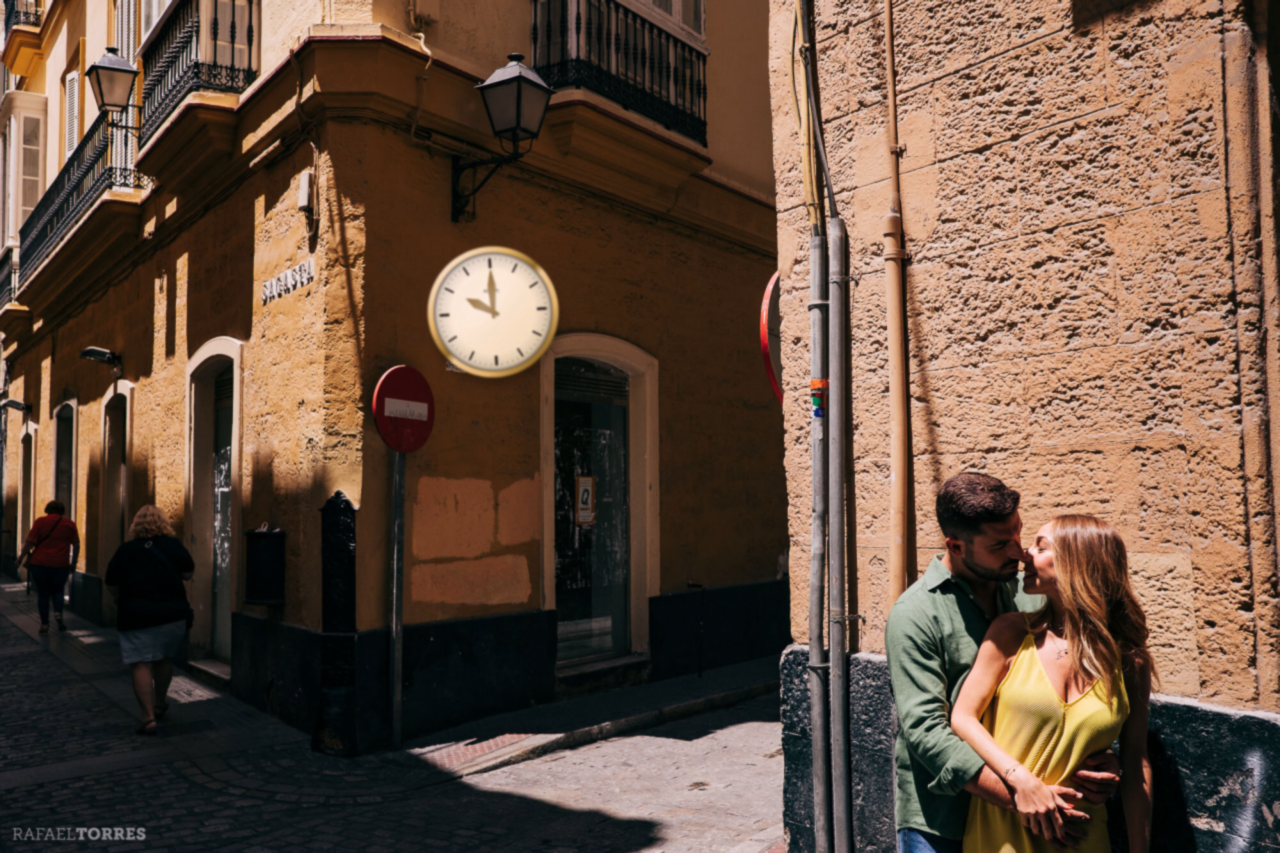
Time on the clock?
10:00
